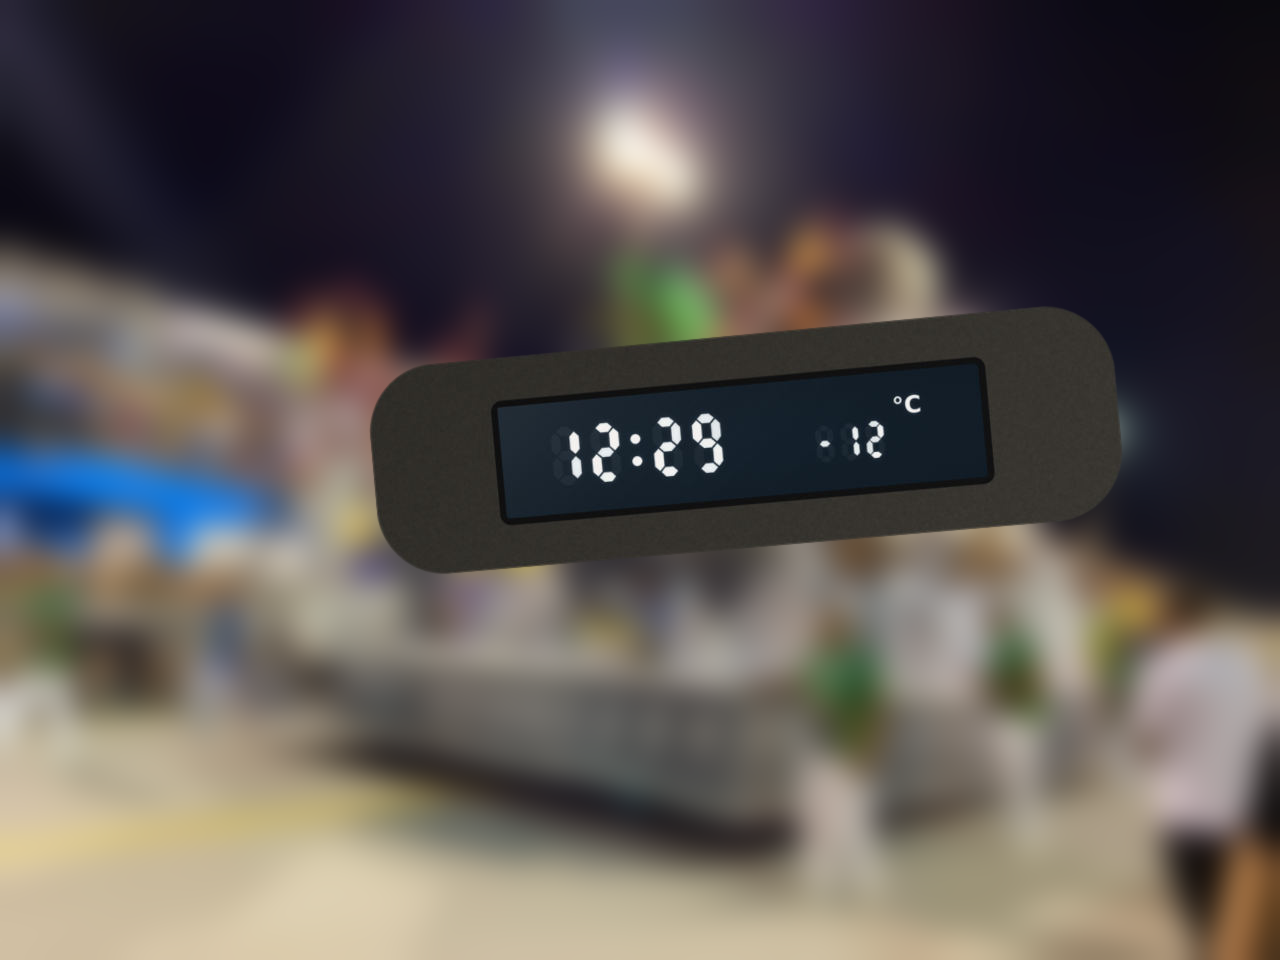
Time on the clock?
12:29
